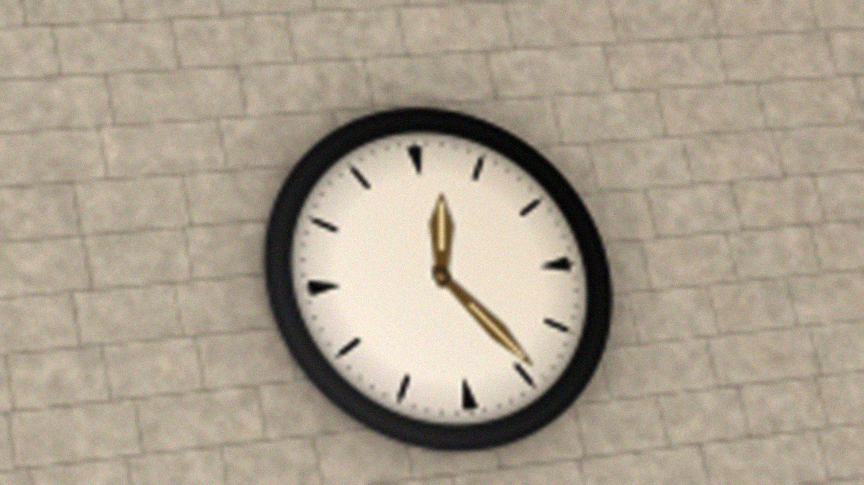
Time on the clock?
12:24
